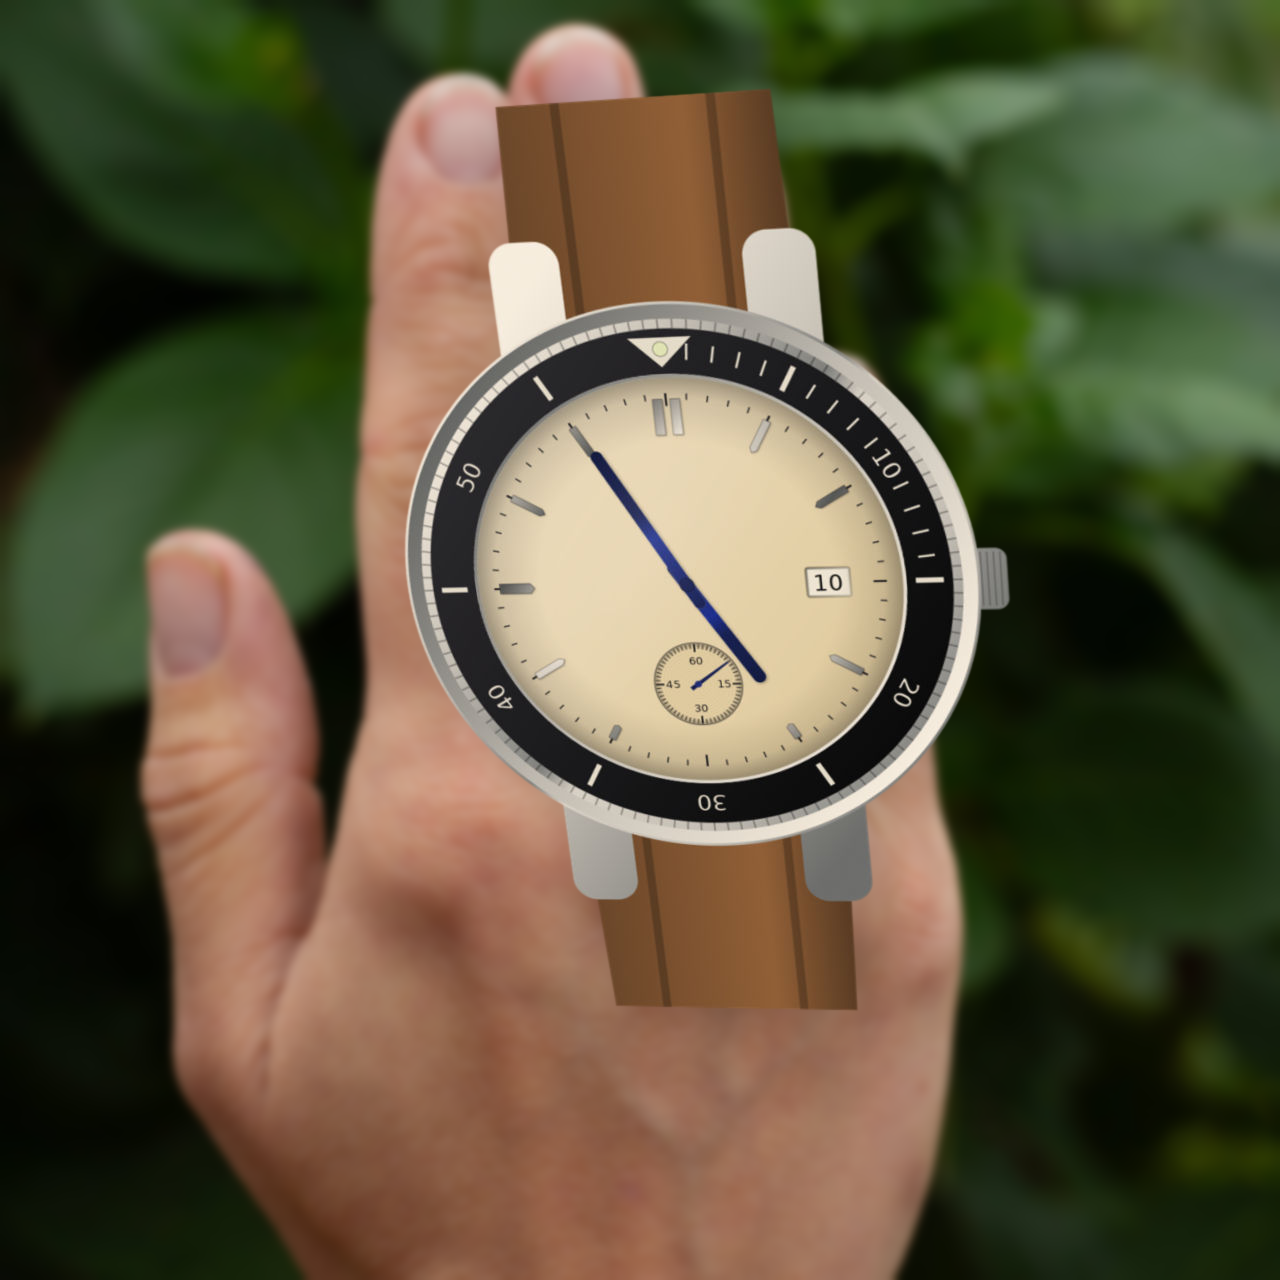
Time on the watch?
4:55:09
